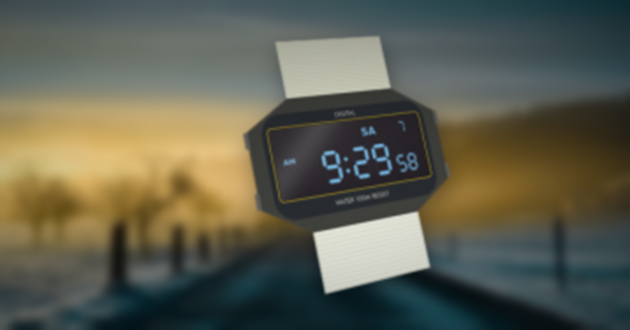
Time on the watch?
9:29:58
